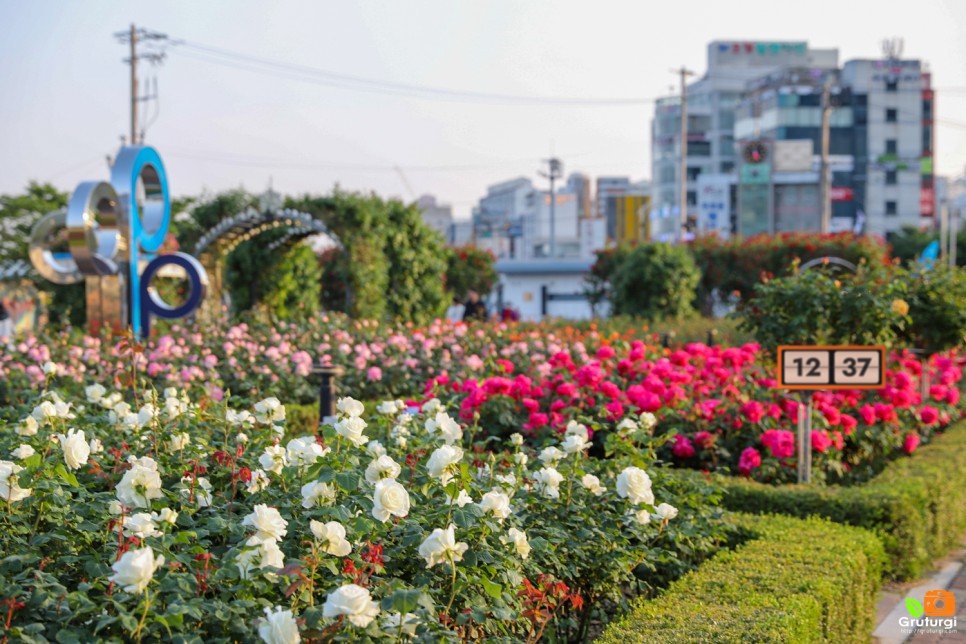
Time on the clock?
12:37
